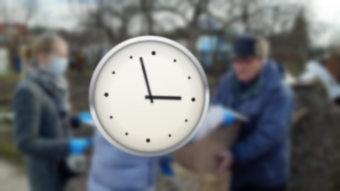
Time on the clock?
2:57
